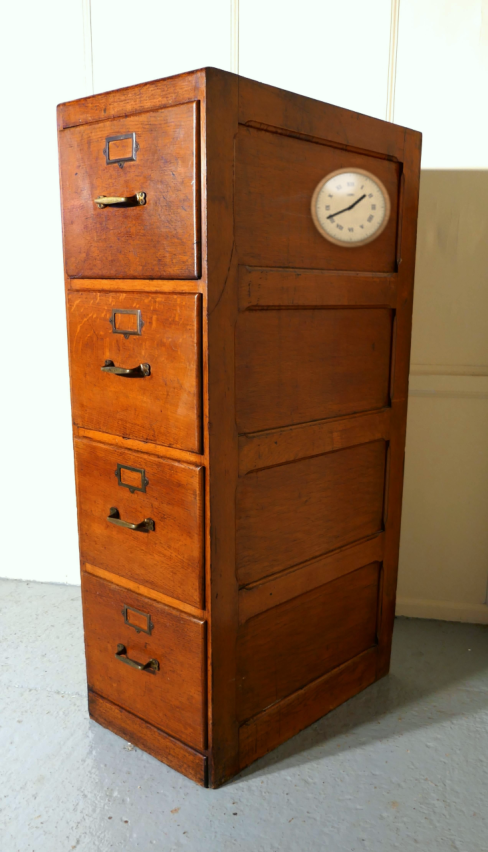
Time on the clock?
1:41
